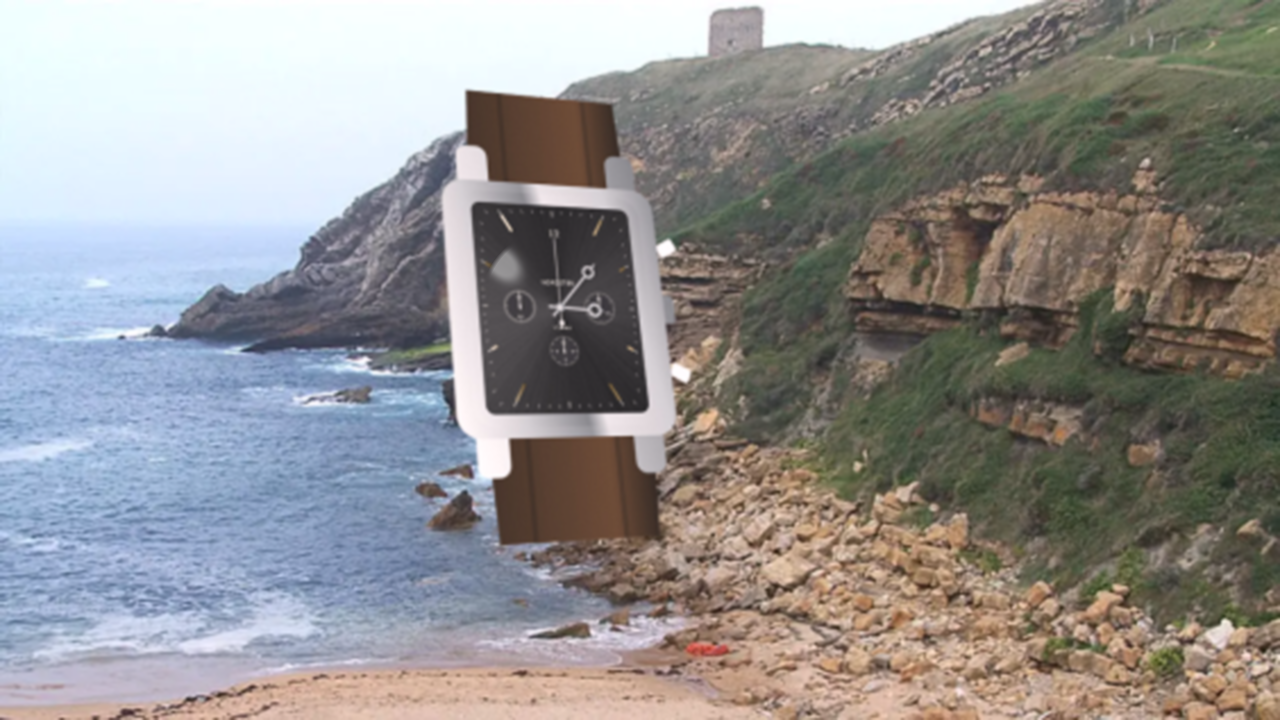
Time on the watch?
3:07
